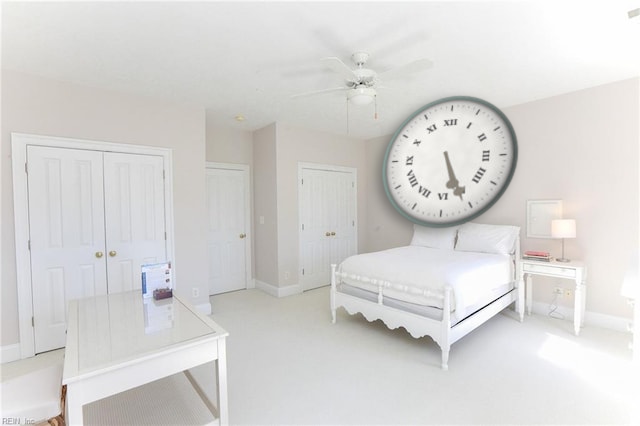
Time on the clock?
5:26
